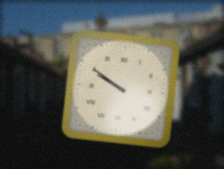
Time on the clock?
9:50
